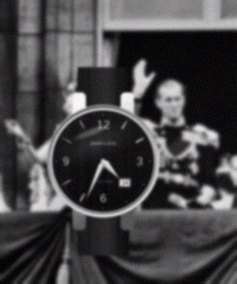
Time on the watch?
4:34
